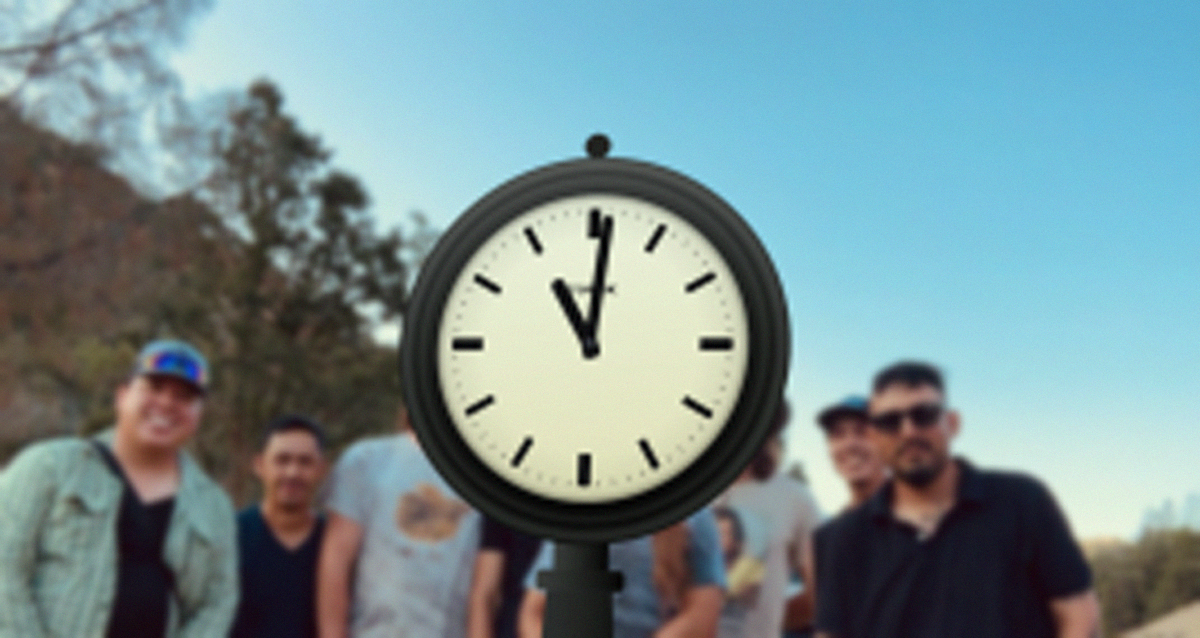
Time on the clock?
11:01
